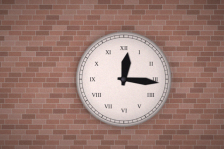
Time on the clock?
12:16
